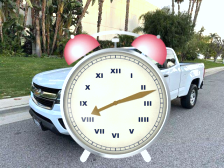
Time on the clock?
8:12
